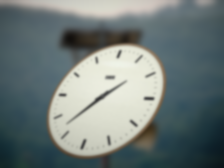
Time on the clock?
1:37
